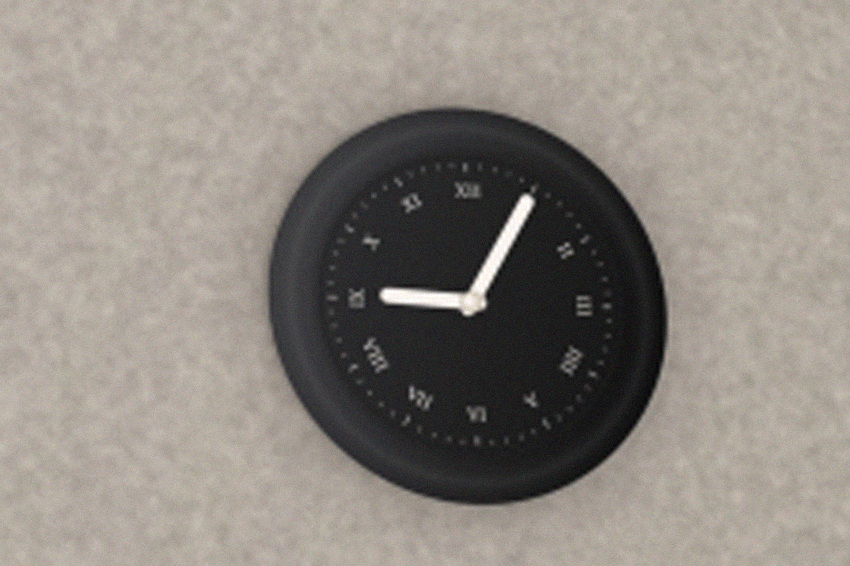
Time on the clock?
9:05
